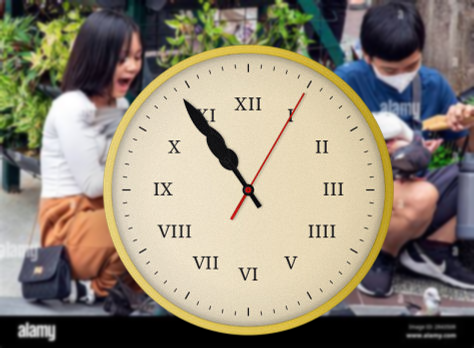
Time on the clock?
10:54:05
